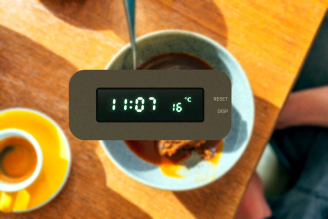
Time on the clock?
11:07
